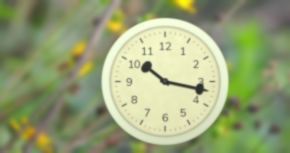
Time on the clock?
10:17
